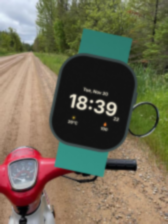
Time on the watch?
18:39
